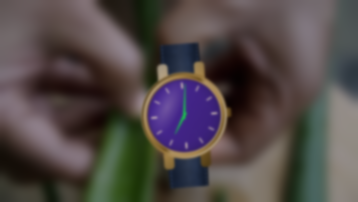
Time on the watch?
7:01
